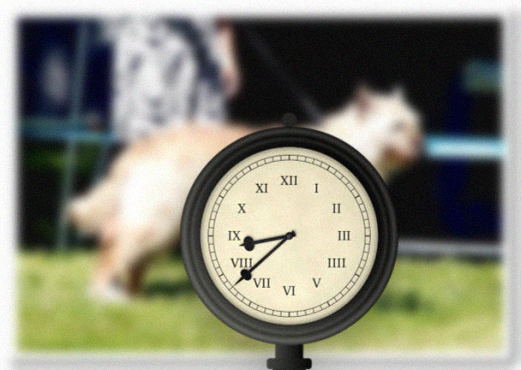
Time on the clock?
8:38
